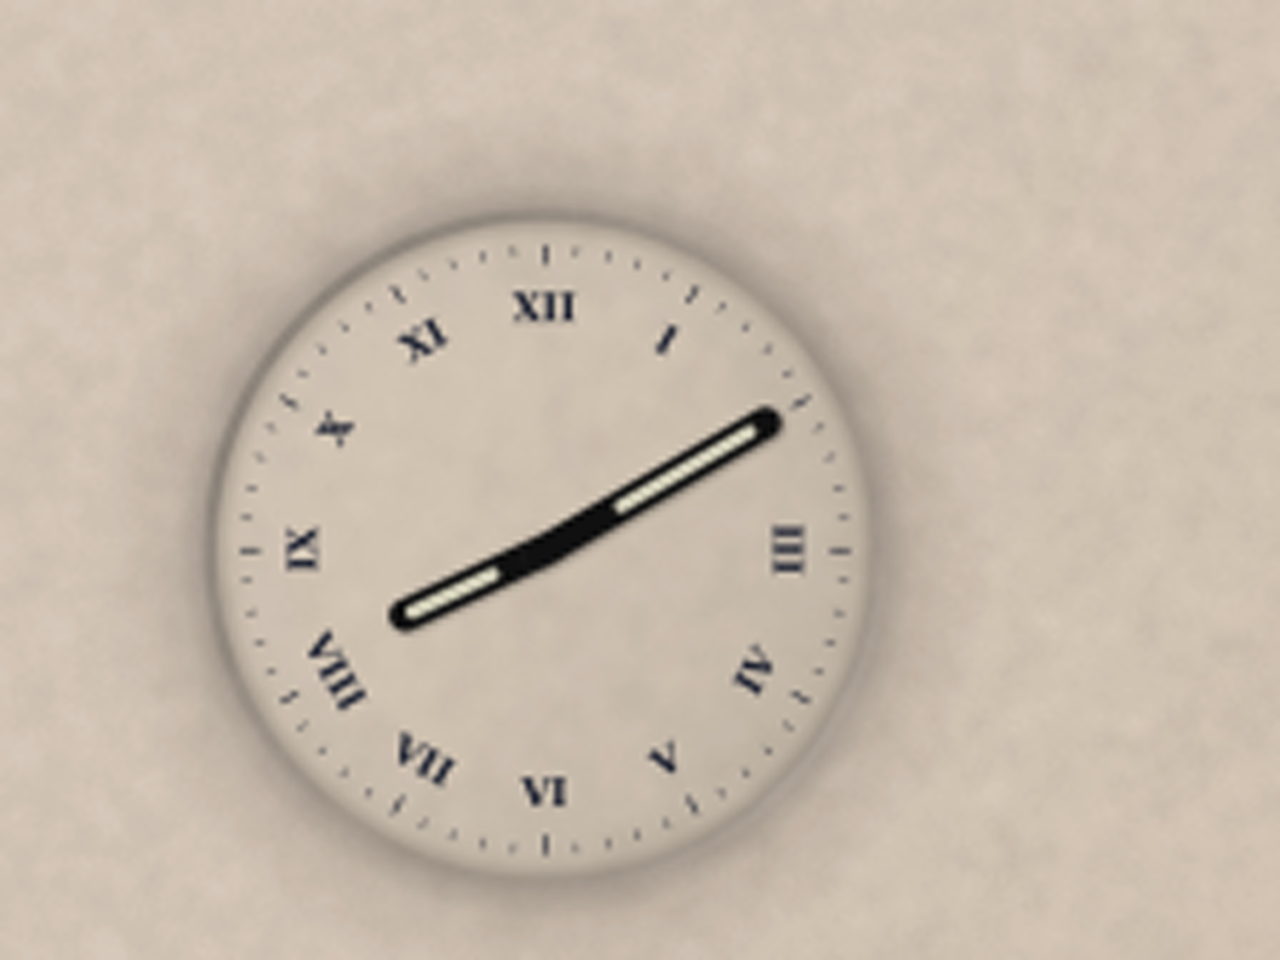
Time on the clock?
8:10
